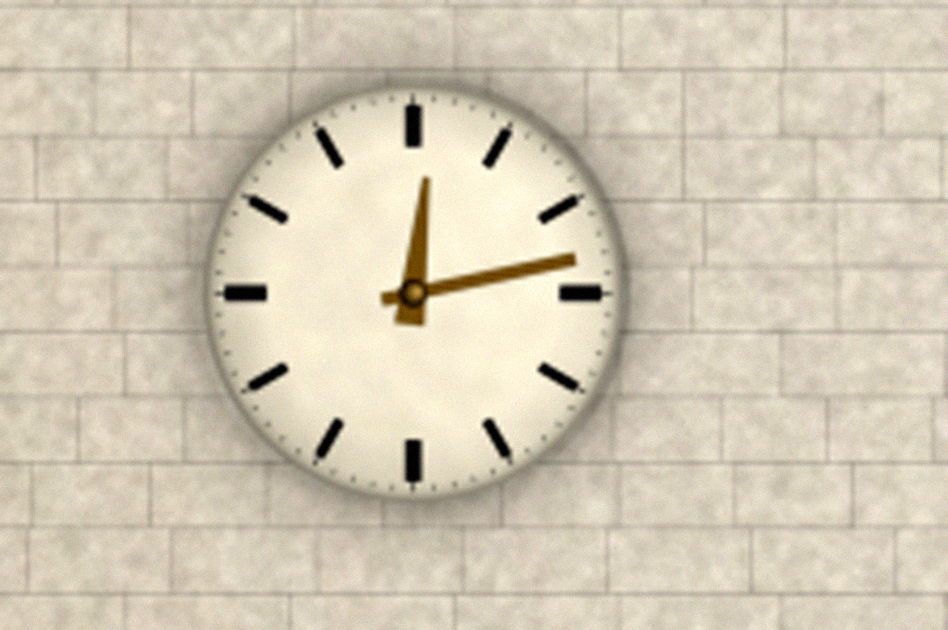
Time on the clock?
12:13
